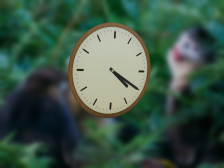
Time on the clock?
4:20
